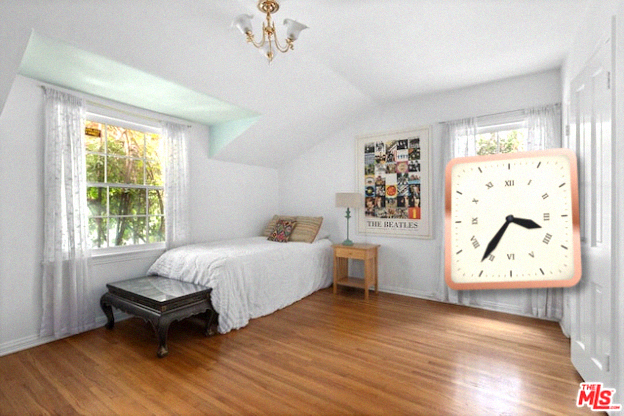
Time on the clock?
3:36
